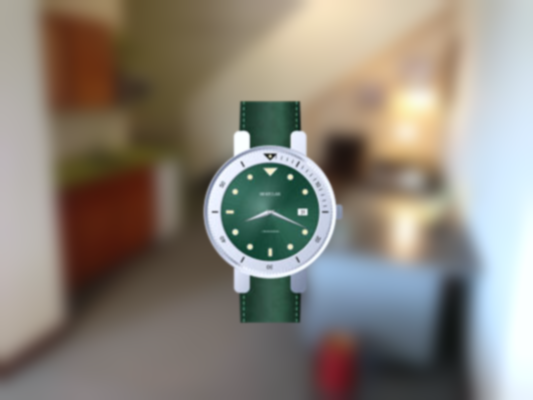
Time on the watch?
8:19
